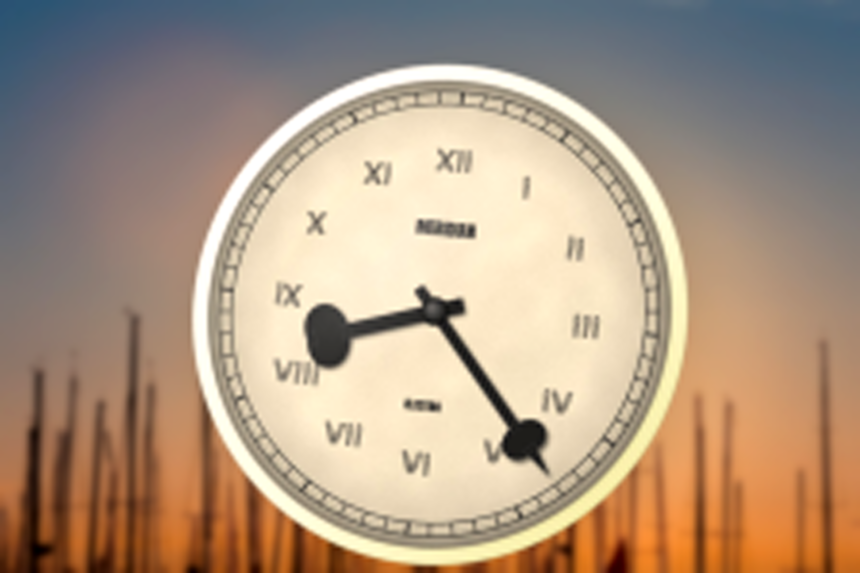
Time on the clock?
8:23
